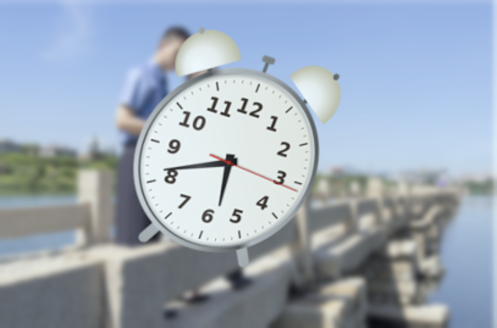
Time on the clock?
5:41:16
